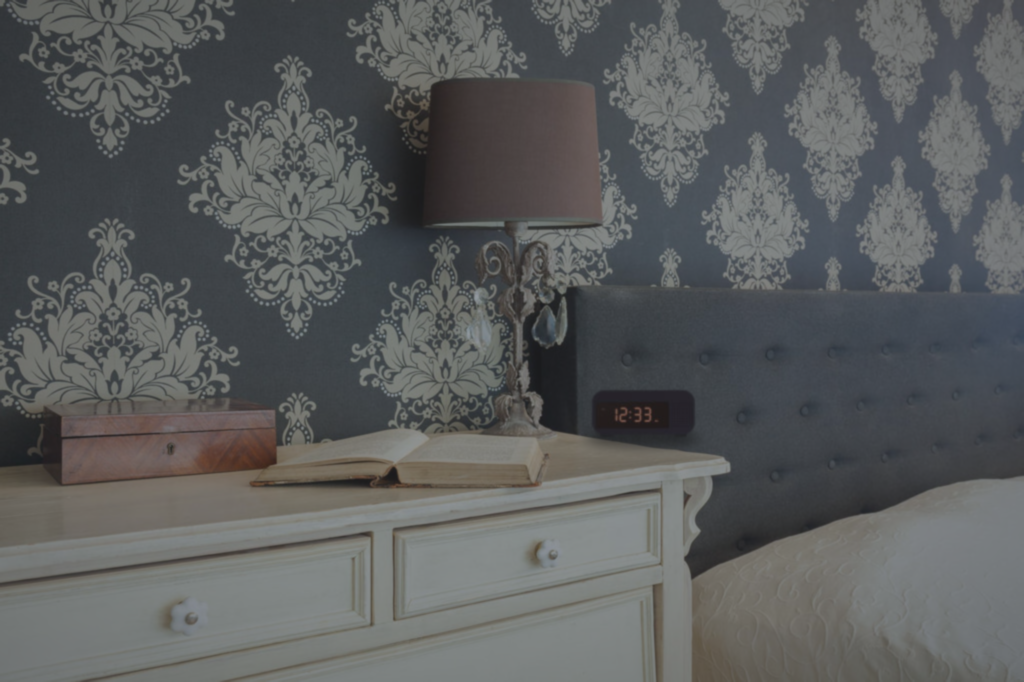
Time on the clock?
12:33
